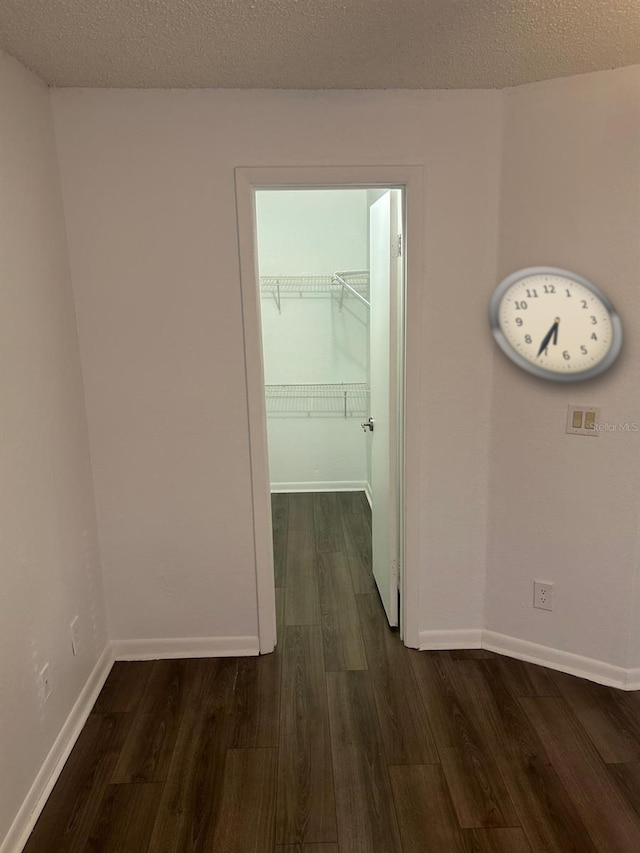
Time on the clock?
6:36
